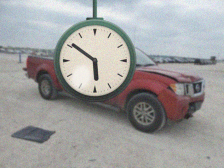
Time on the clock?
5:51
